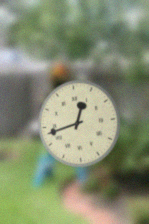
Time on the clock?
12:43
